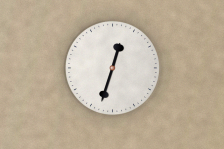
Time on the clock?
12:33
